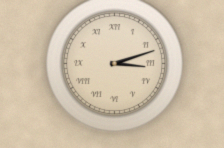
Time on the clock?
3:12
